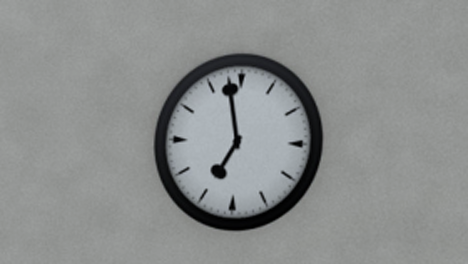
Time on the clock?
6:58
